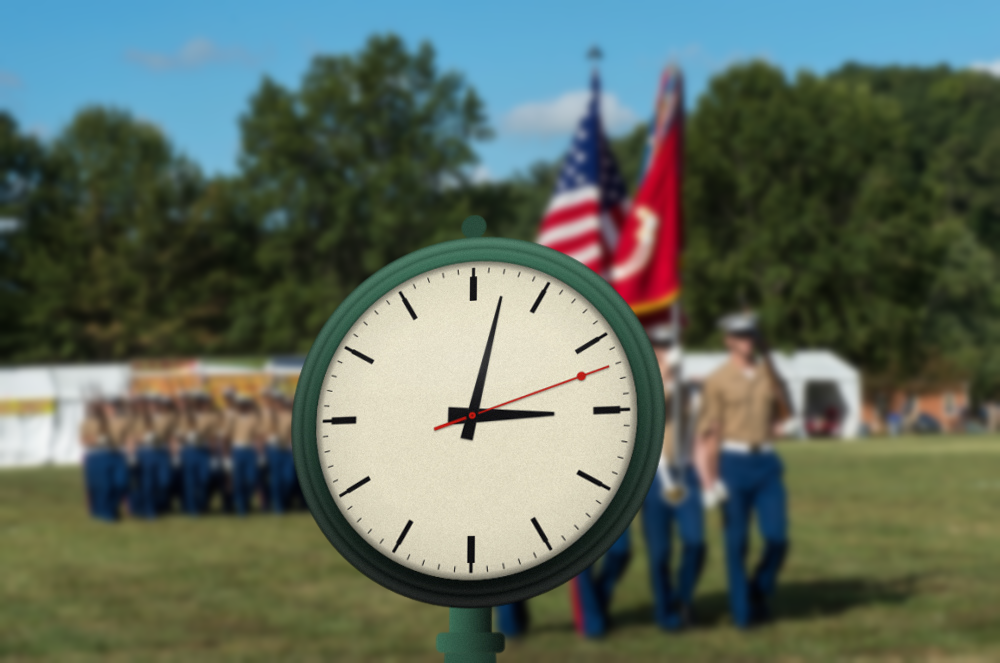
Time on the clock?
3:02:12
